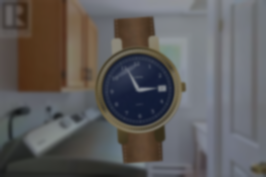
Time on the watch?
2:56
